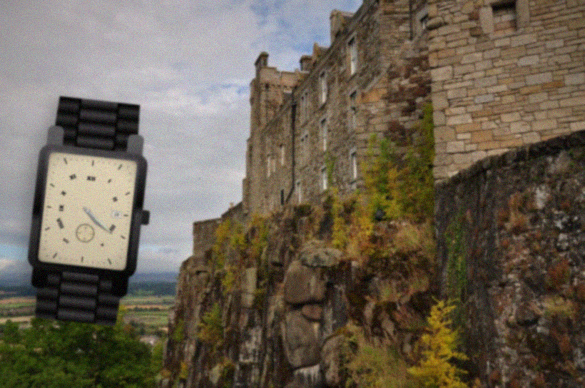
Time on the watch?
4:21
